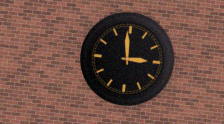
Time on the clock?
2:59
